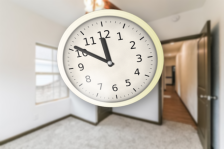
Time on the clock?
11:51
